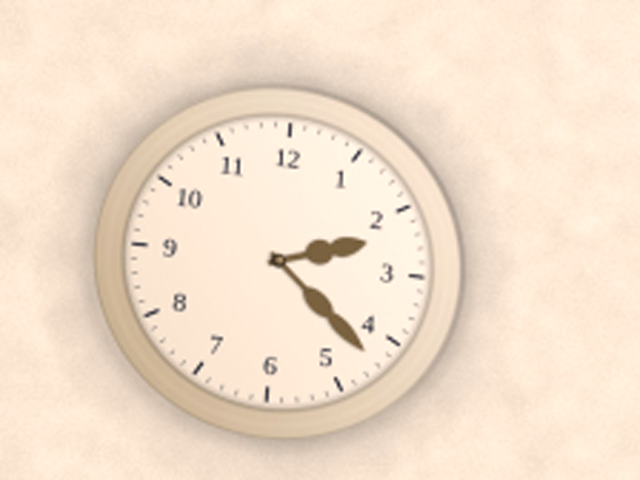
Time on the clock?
2:22
